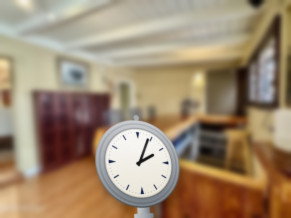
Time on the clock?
2:04
